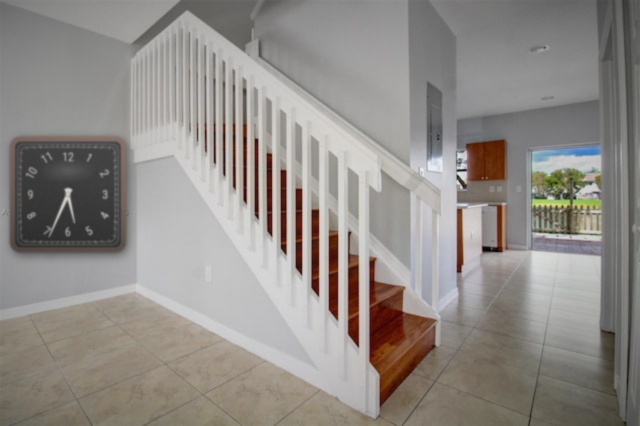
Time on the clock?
5:34
